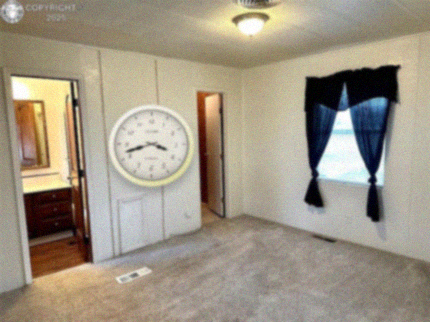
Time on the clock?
3:42
